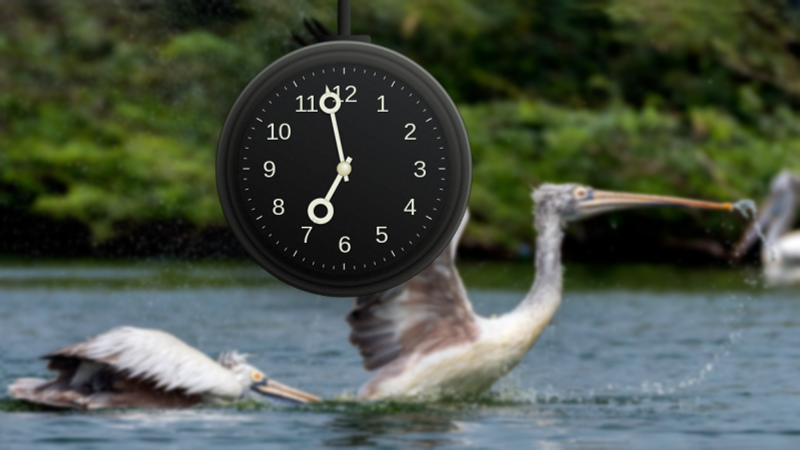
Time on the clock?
6:58
